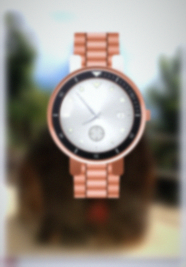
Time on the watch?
7:53
